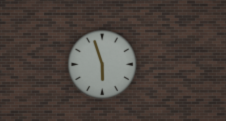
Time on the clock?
5:57
